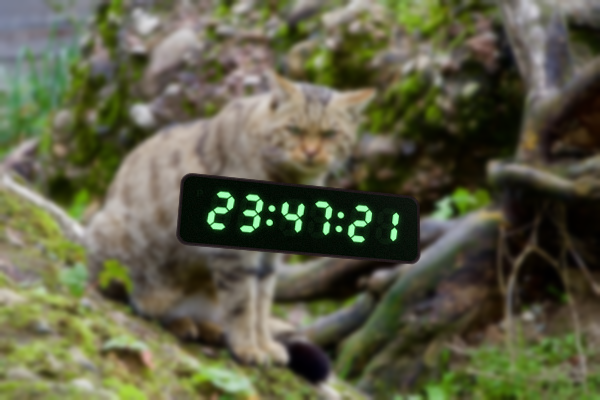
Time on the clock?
23:47:21
